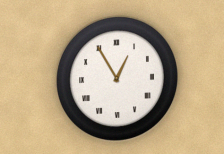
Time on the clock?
12:55
